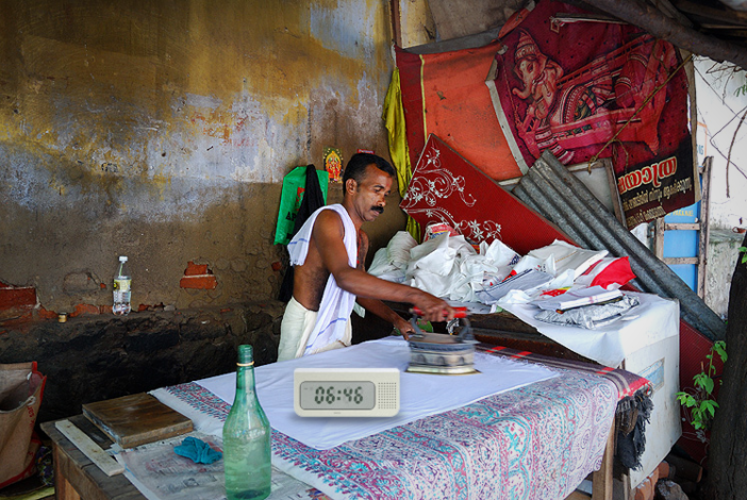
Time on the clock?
6:46
